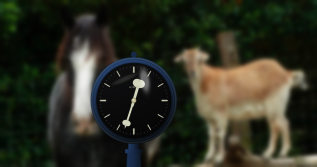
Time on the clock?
12:33
